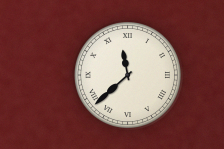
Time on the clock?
11:38
